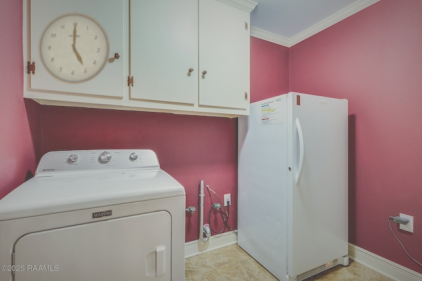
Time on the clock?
5:00
